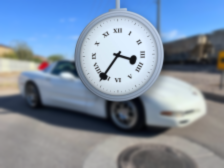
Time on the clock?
3:36
